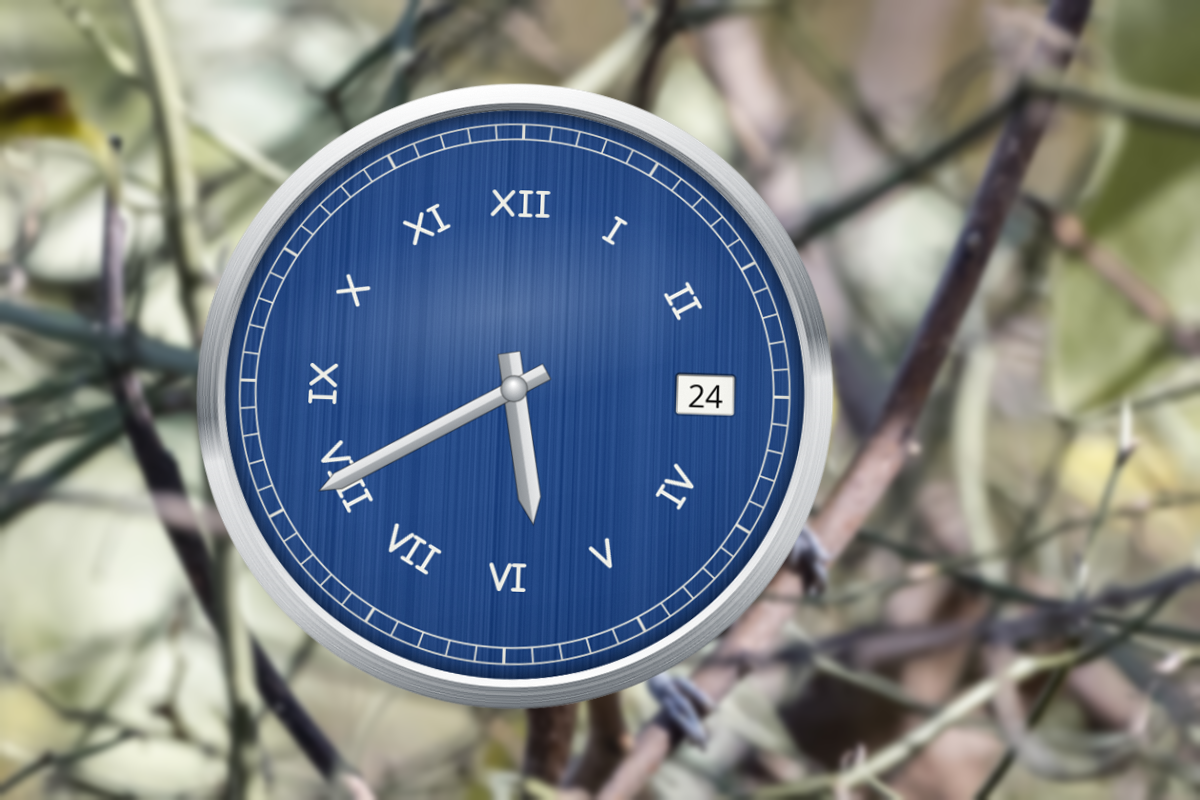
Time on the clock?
5:40
